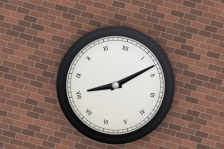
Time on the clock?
8:08
